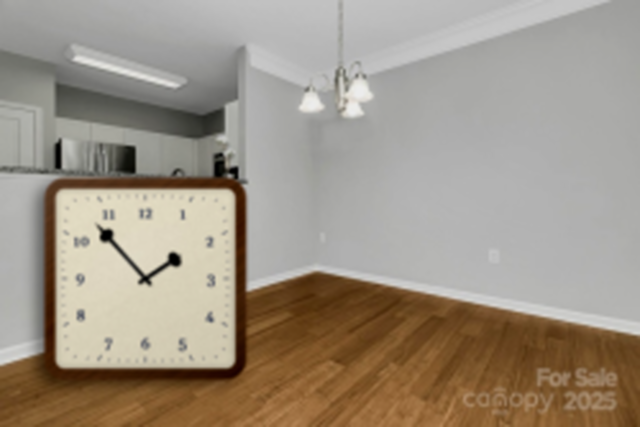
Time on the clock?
1:53
